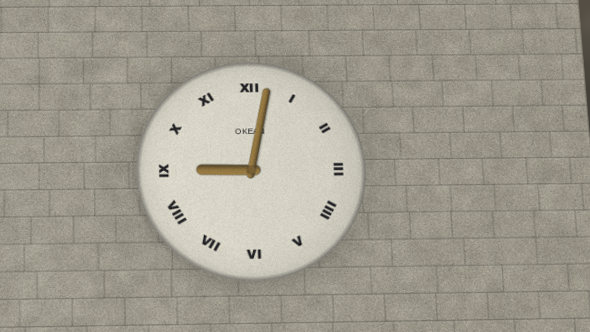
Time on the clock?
9:02
